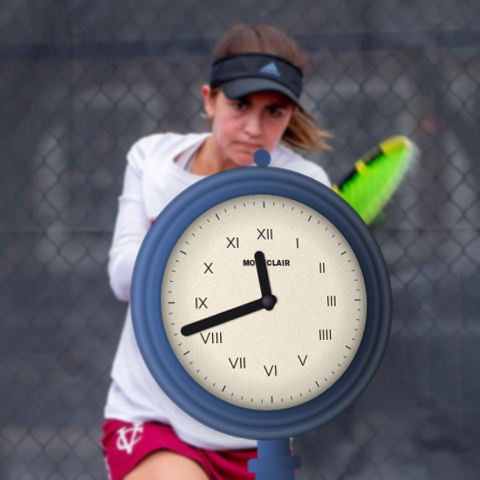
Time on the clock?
11:42
